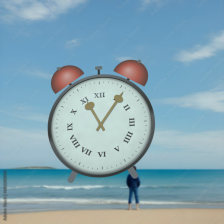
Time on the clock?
11:06
